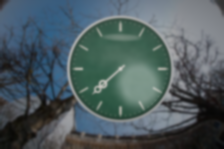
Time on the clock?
7:38
